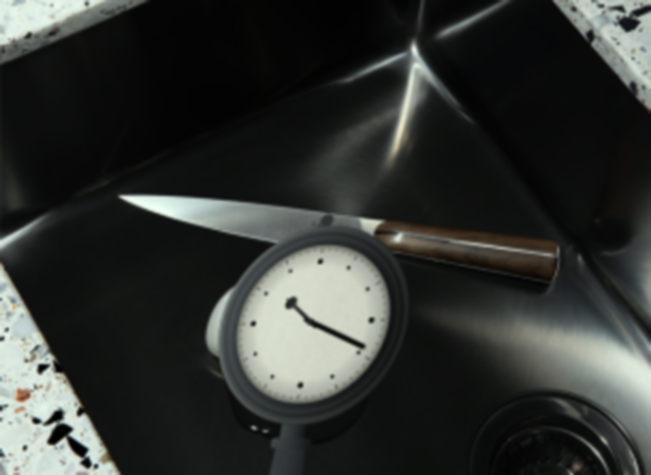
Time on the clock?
10:19
